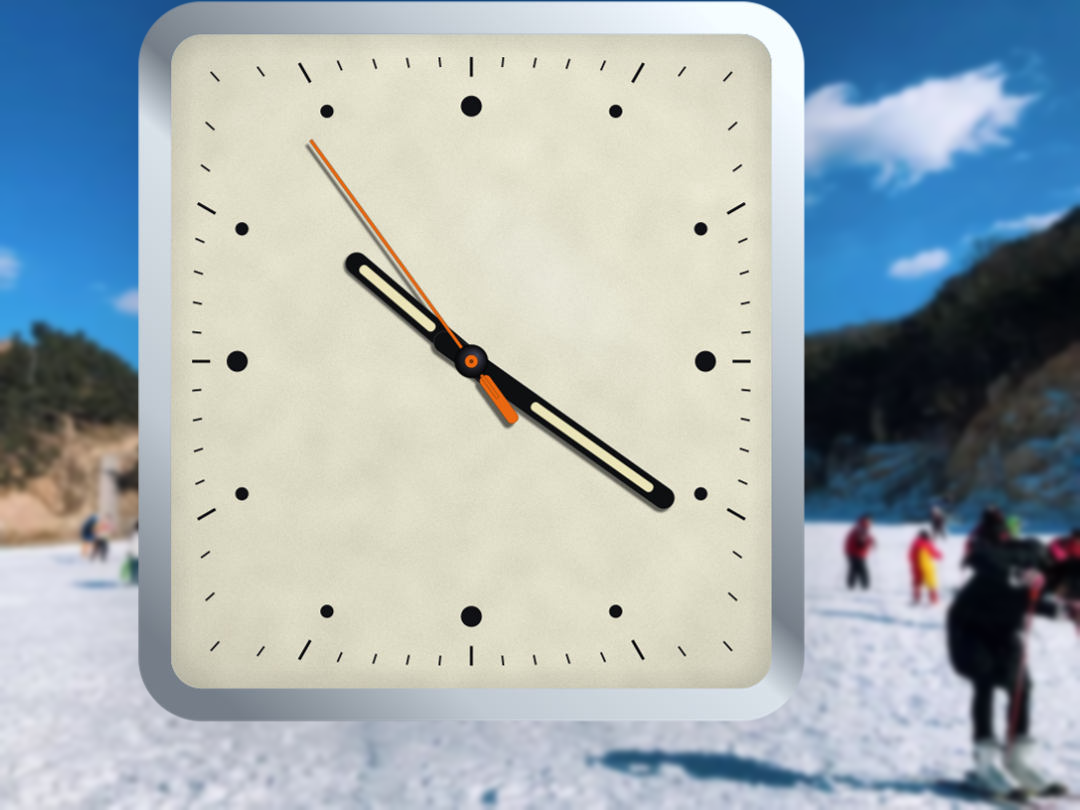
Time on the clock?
10:20:54
